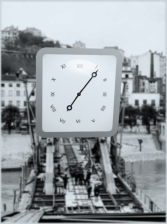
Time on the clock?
7:06
